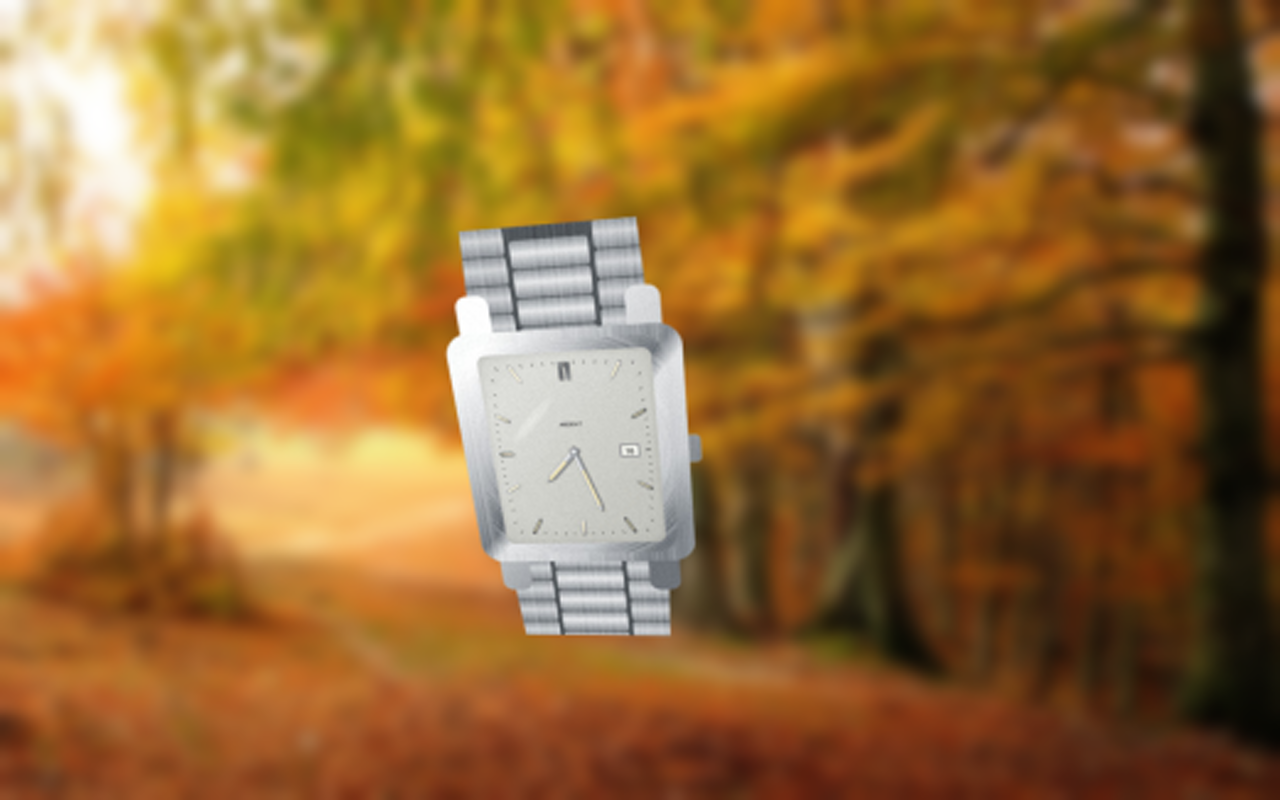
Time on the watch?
7:27
